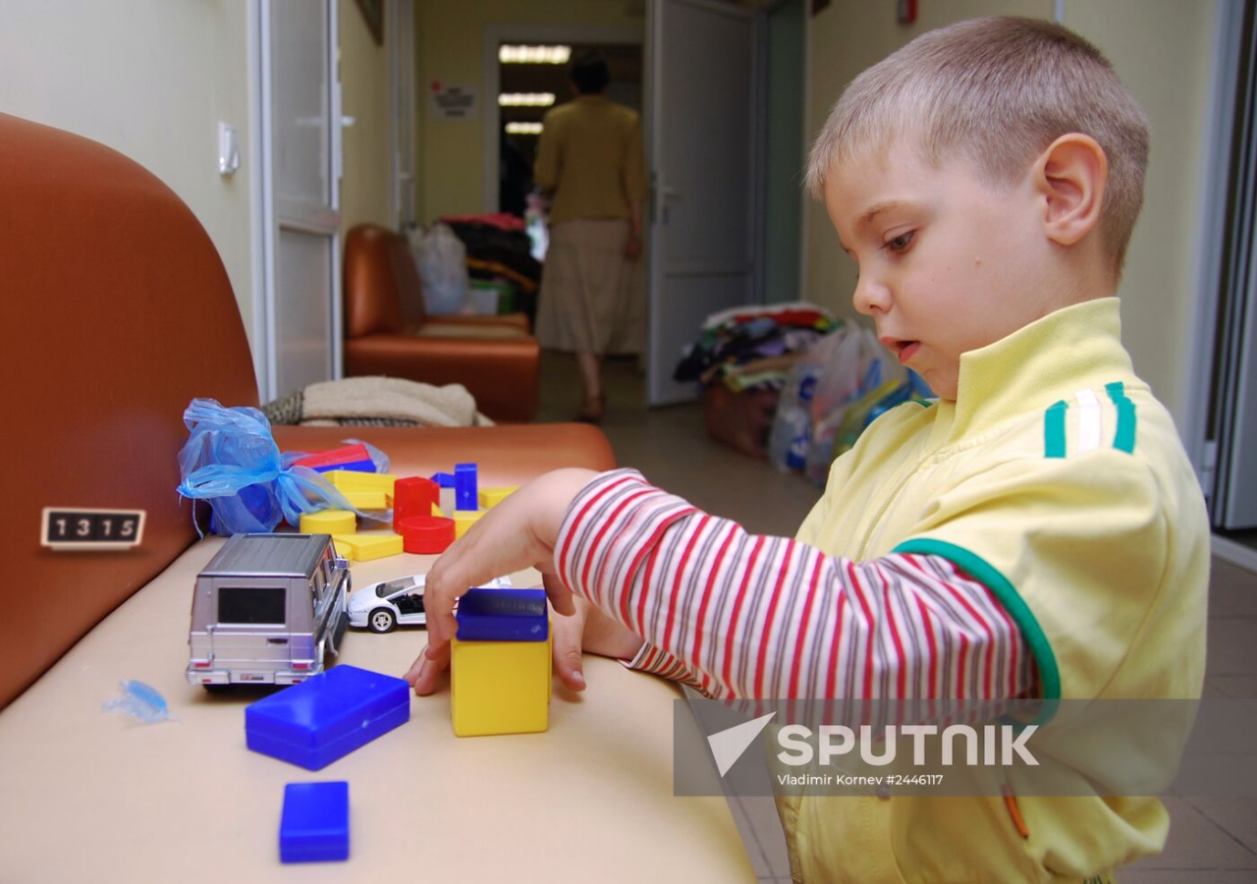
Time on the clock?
13:15
